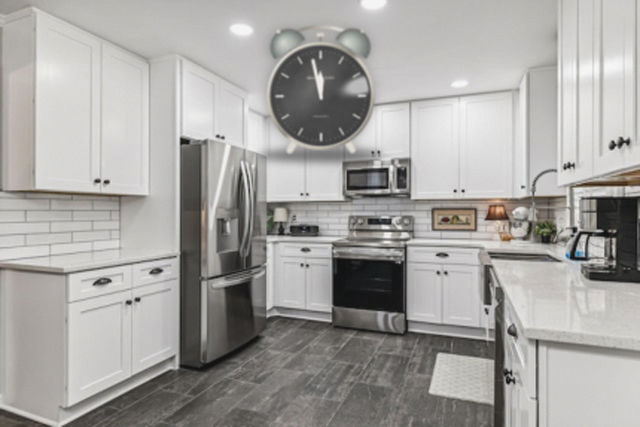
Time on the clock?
11:58
